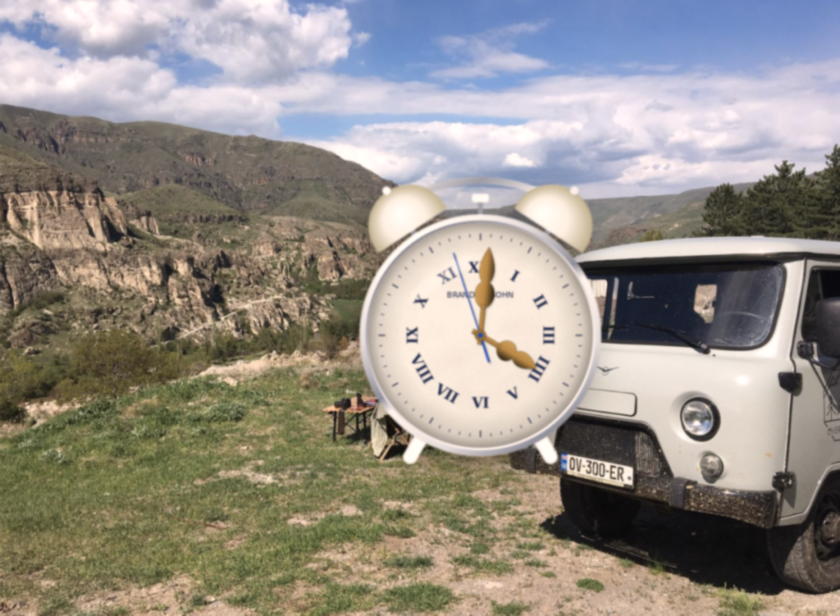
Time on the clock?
4:00:57
